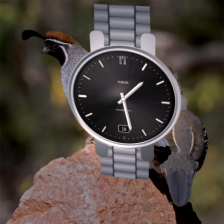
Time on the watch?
1:28
